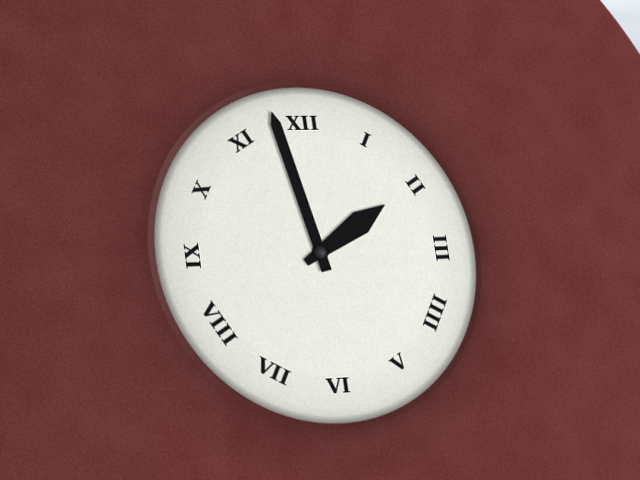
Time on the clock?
1:58
